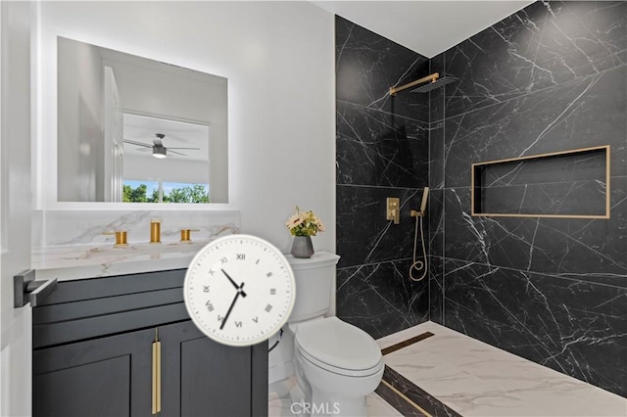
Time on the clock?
10:34
